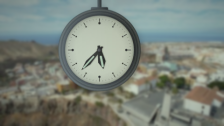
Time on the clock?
5:37
